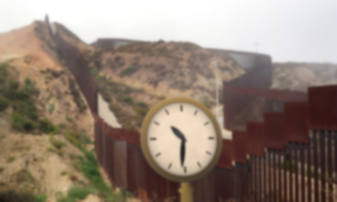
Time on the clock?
10:31
